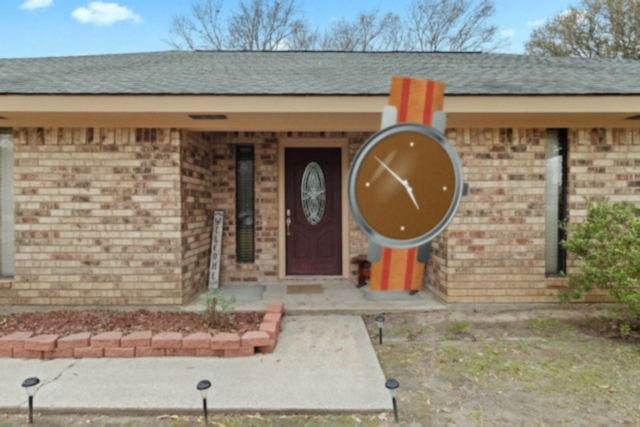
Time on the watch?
4:51
